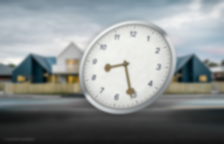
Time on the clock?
8:26
